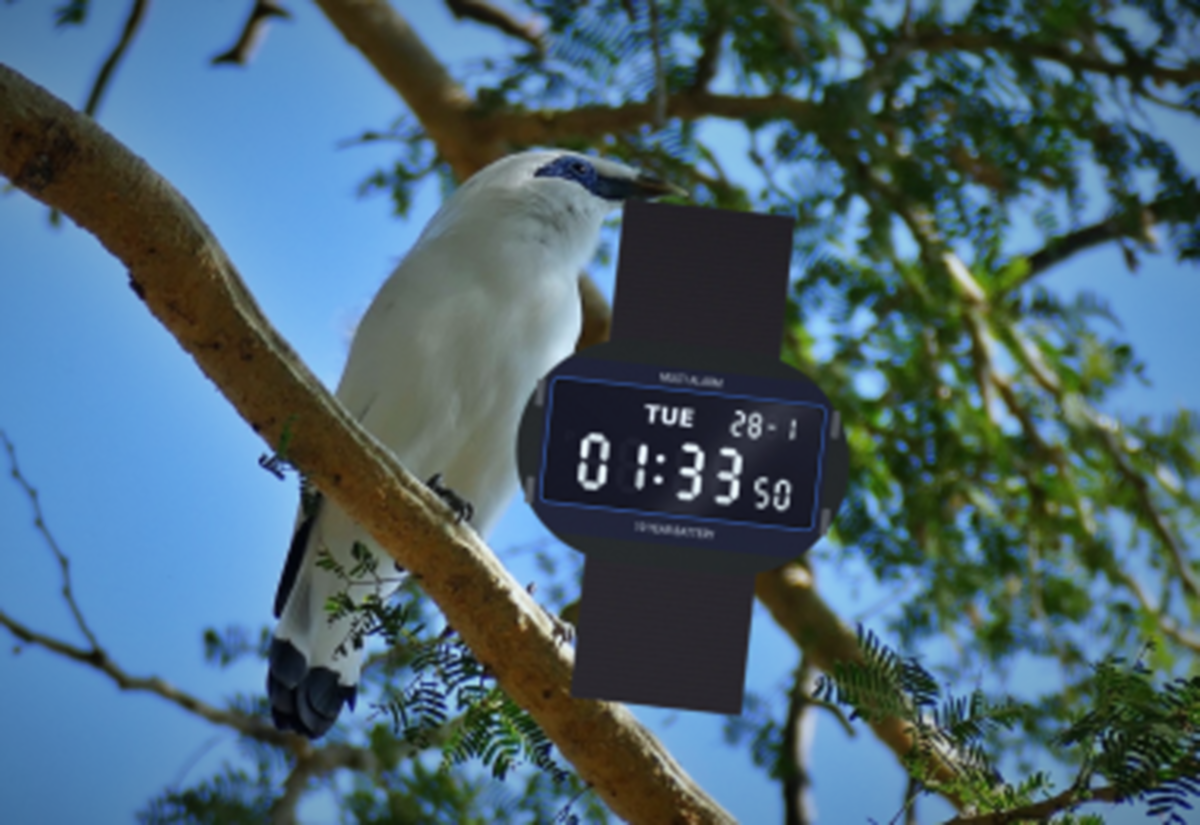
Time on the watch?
1:33:50
